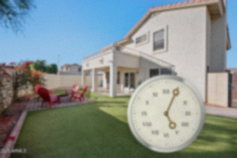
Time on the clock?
5:04
